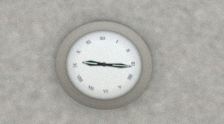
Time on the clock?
9:16
